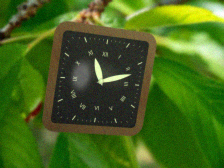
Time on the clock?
11:12
